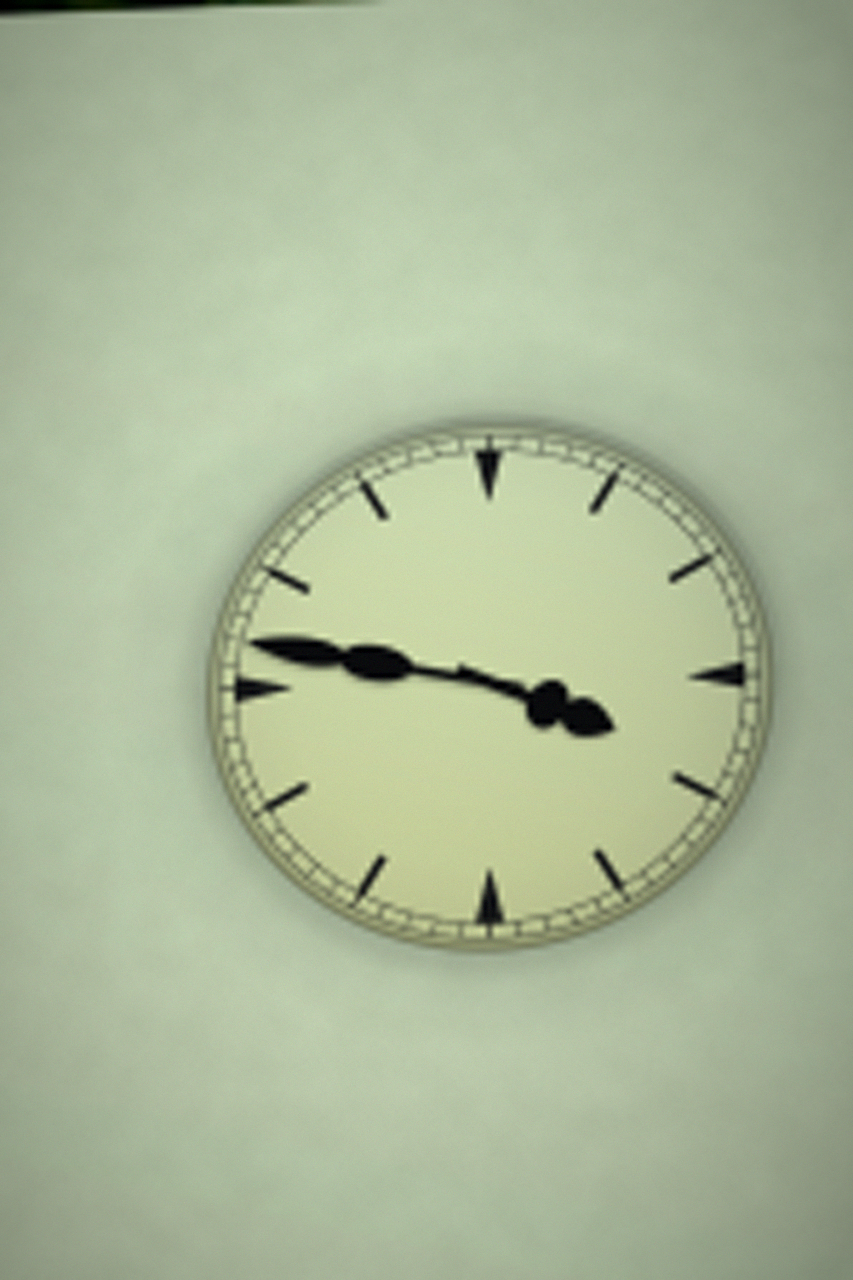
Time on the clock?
3:47
